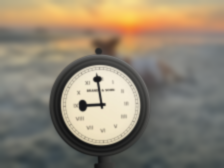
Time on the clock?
8:59
